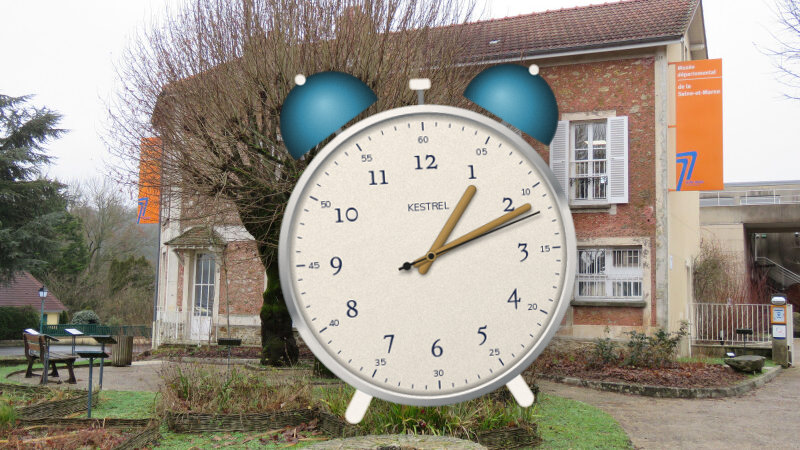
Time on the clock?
1:11:12
